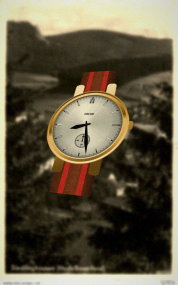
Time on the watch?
8:28
